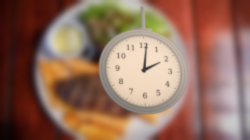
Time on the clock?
2:01
